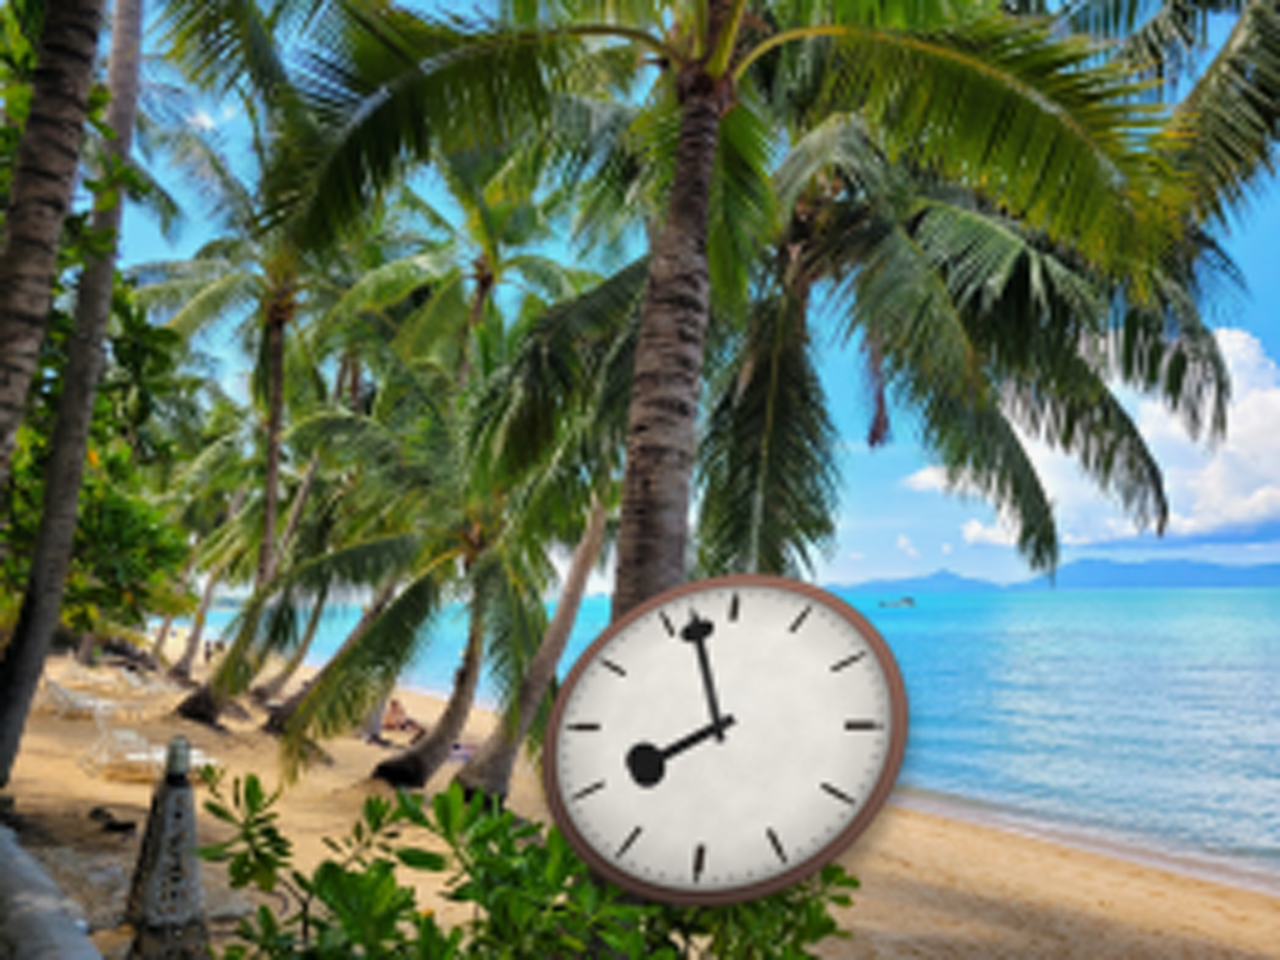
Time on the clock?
7:57
